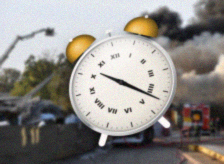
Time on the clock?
10:22
